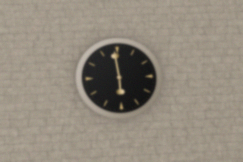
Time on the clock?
5:59
